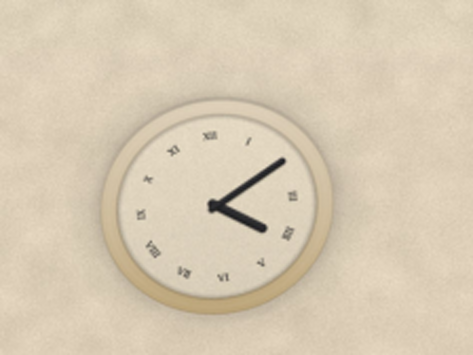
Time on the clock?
4:10
